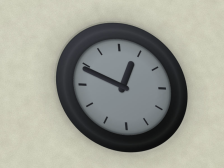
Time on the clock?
12:49
